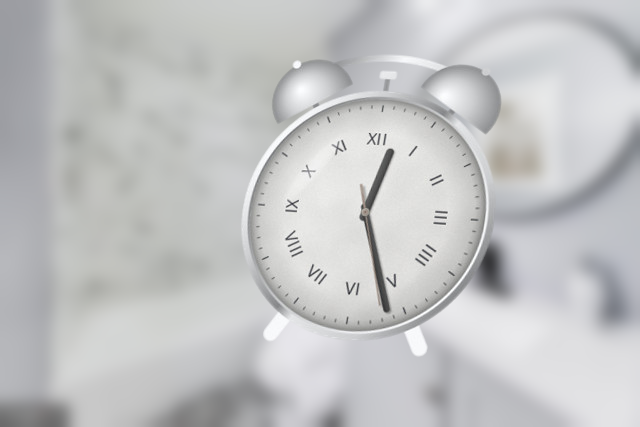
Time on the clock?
12:26:27
